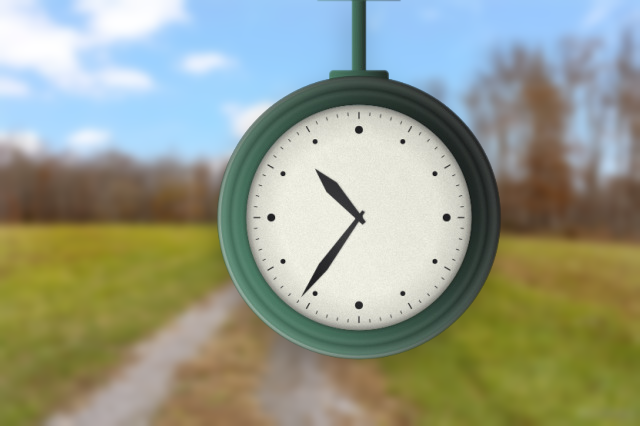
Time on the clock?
10:36
